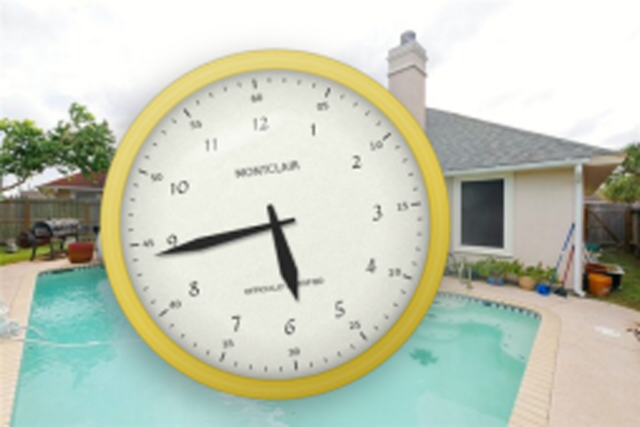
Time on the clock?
5:44
